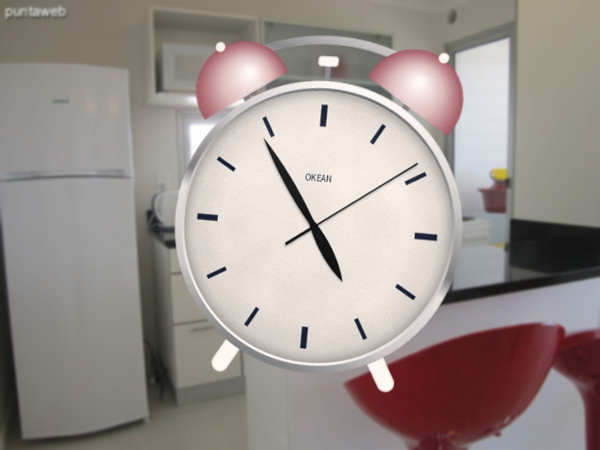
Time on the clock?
4:54:09
